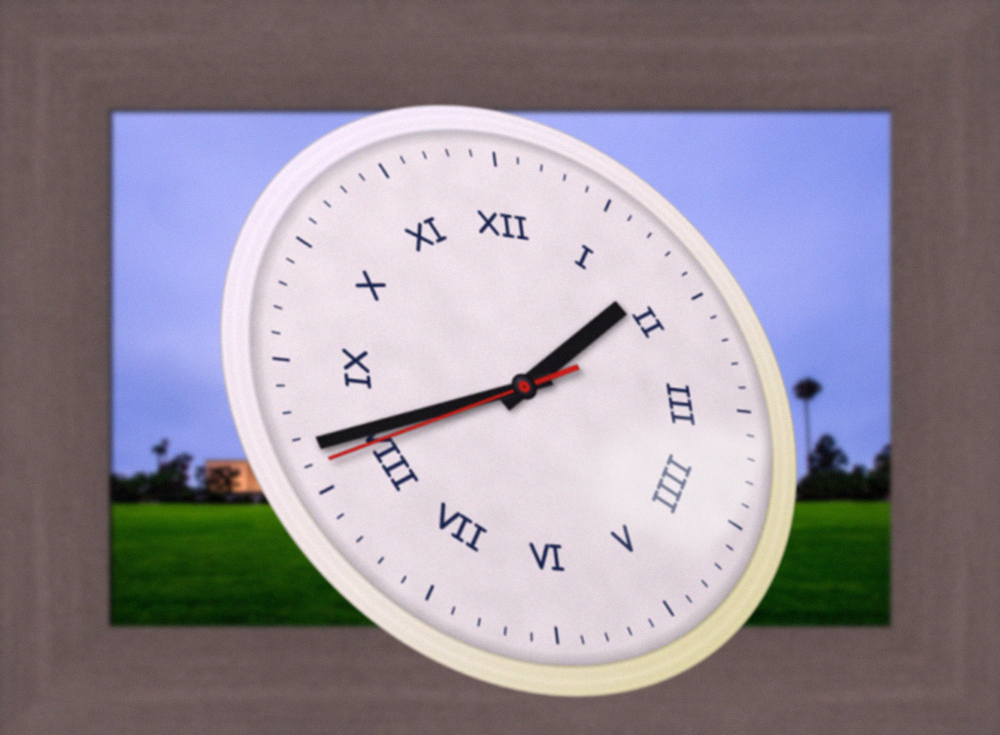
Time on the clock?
1:41:41
